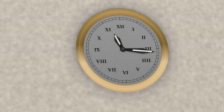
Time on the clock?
11:16
